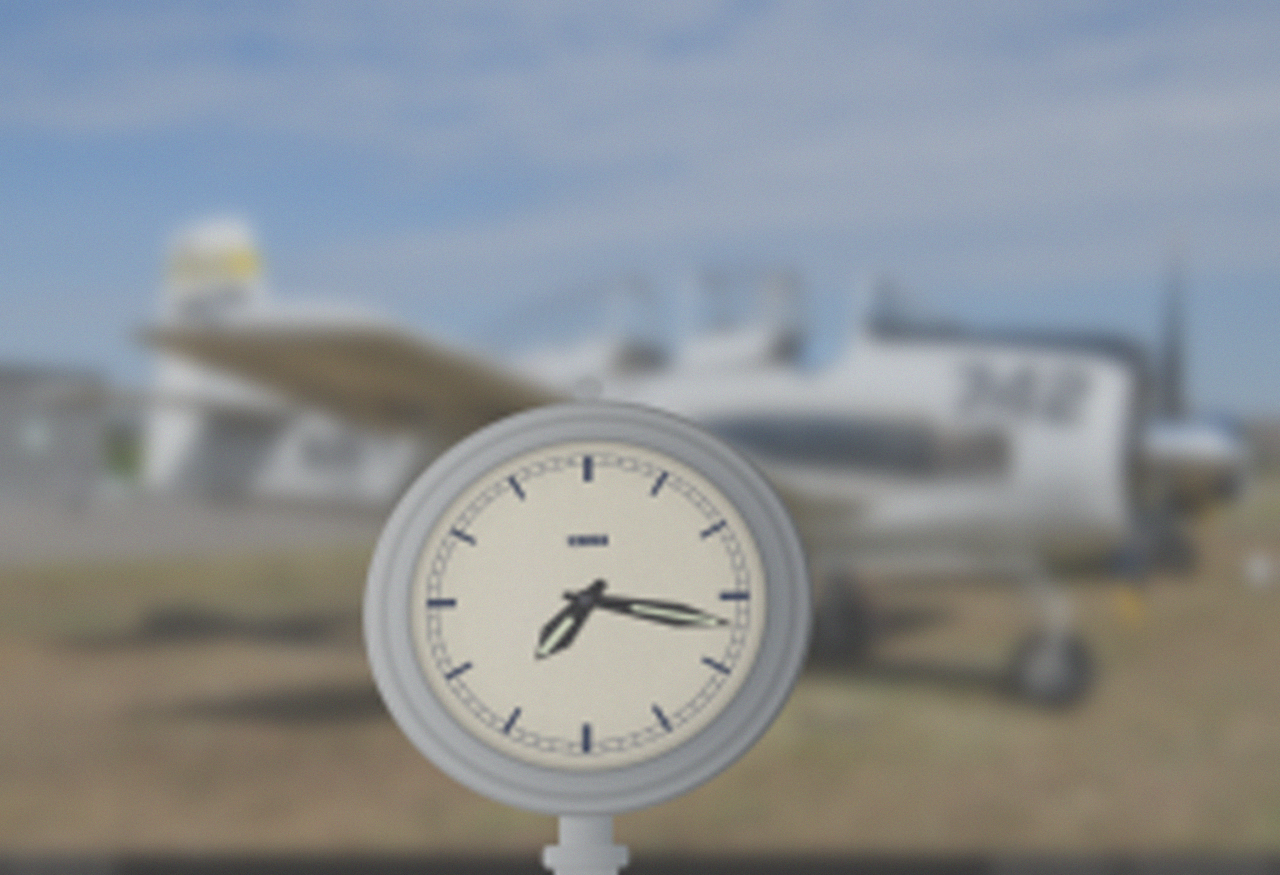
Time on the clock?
7:17
